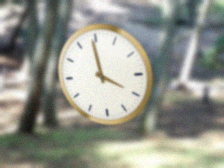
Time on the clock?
3:59
